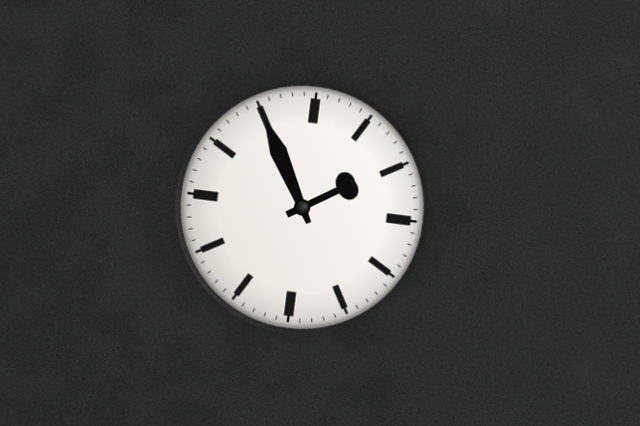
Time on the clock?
1:55
